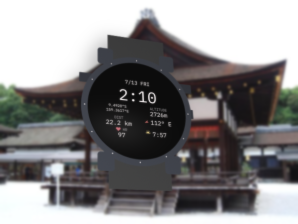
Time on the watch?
2:10
